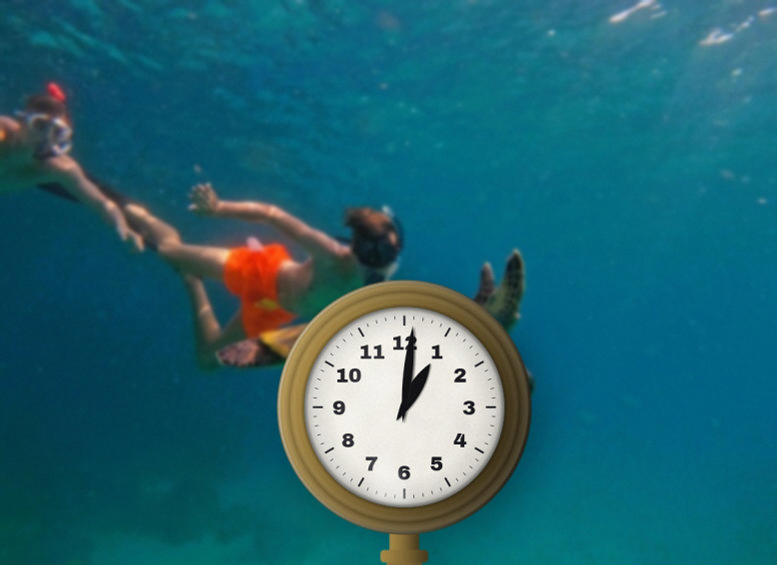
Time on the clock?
1:01
